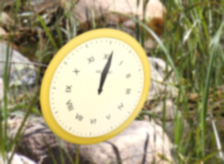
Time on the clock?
12:01
